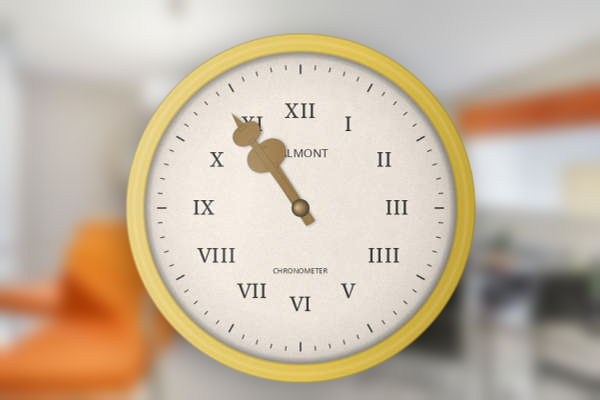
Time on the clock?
10:54
